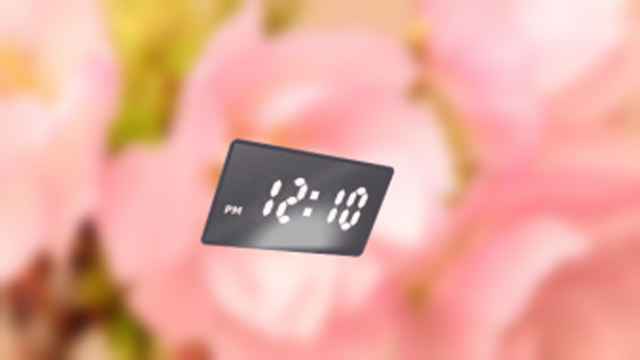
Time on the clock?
12:10
